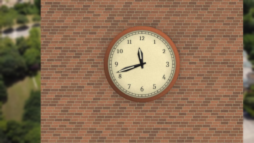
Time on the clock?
11:42
